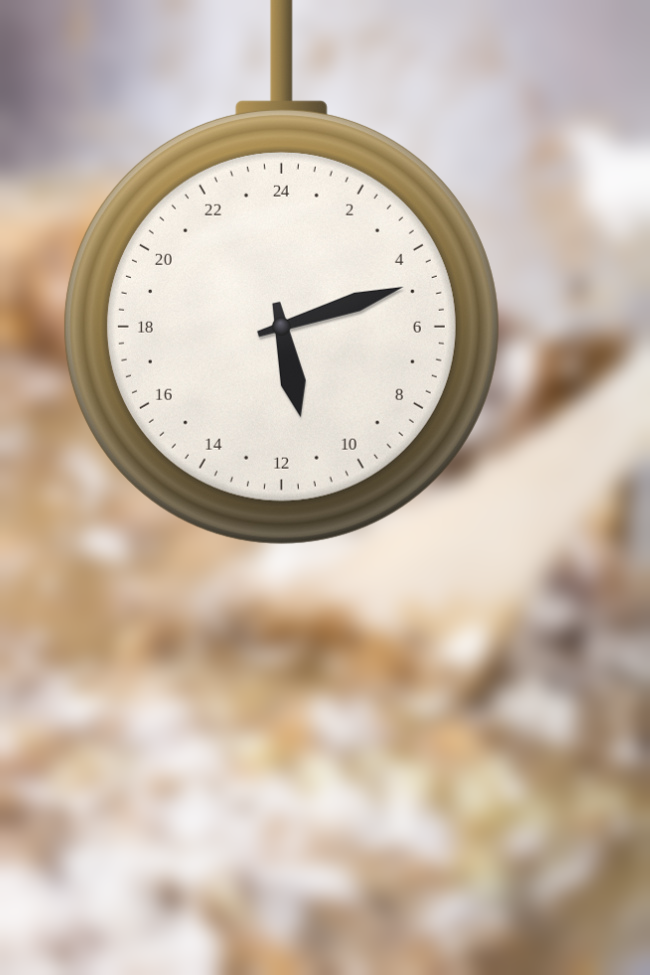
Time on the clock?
11:12
